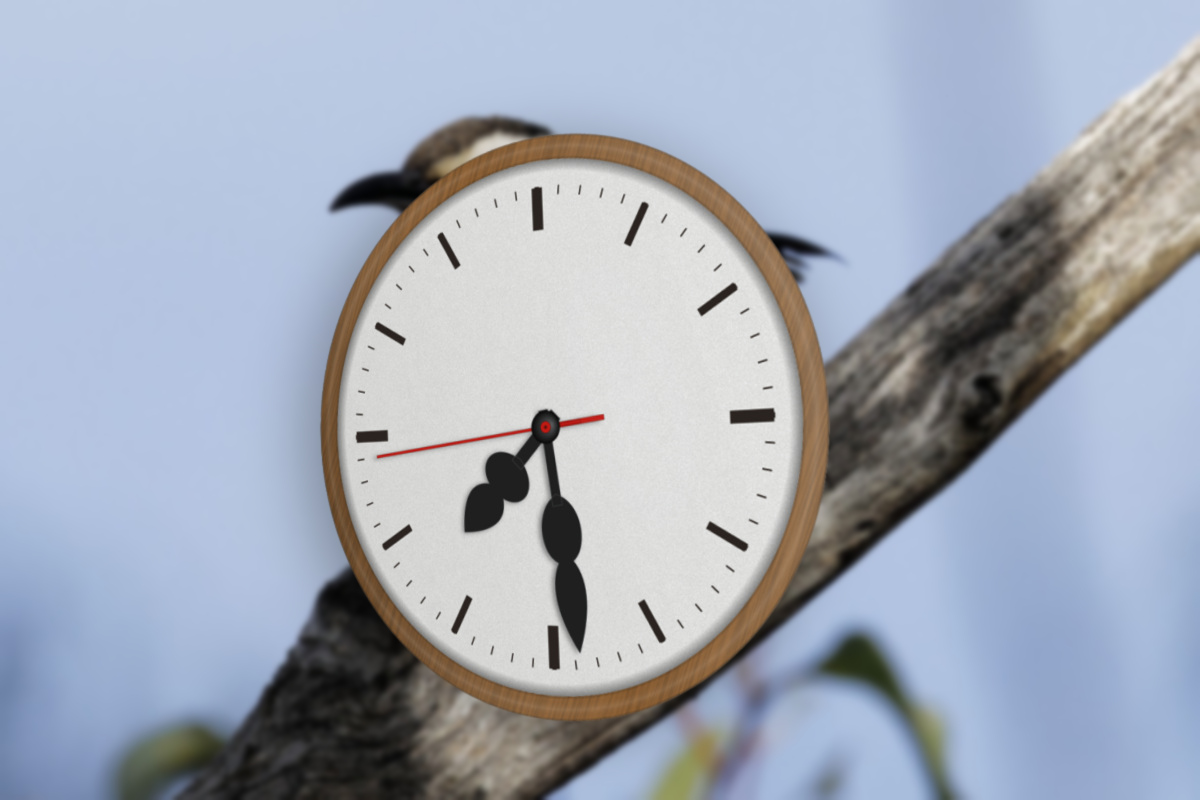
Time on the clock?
7:28:44
